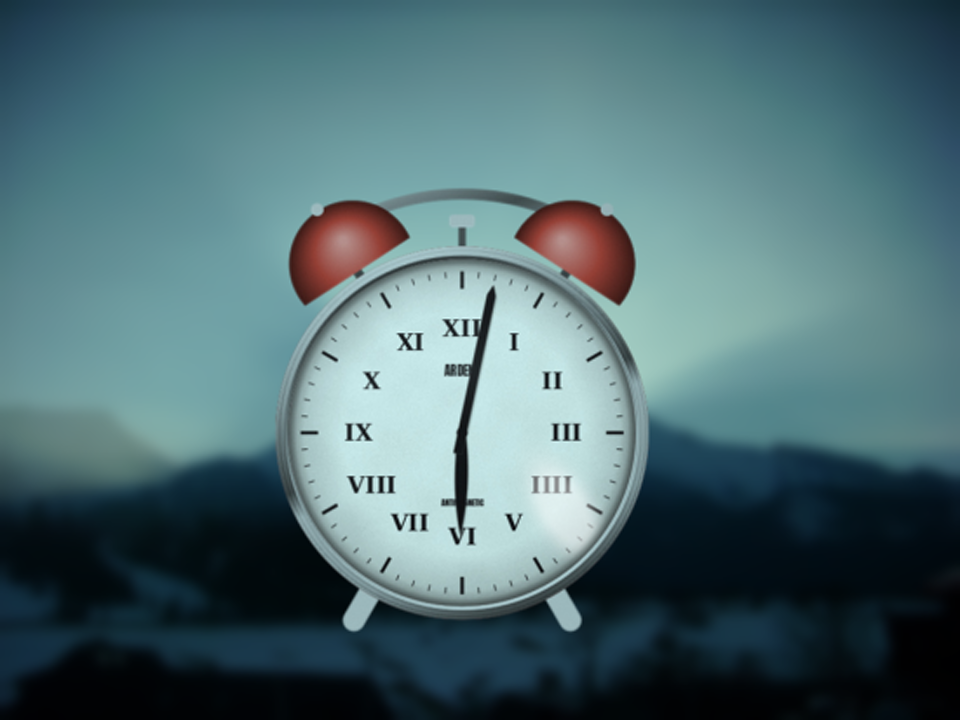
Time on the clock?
6:02
